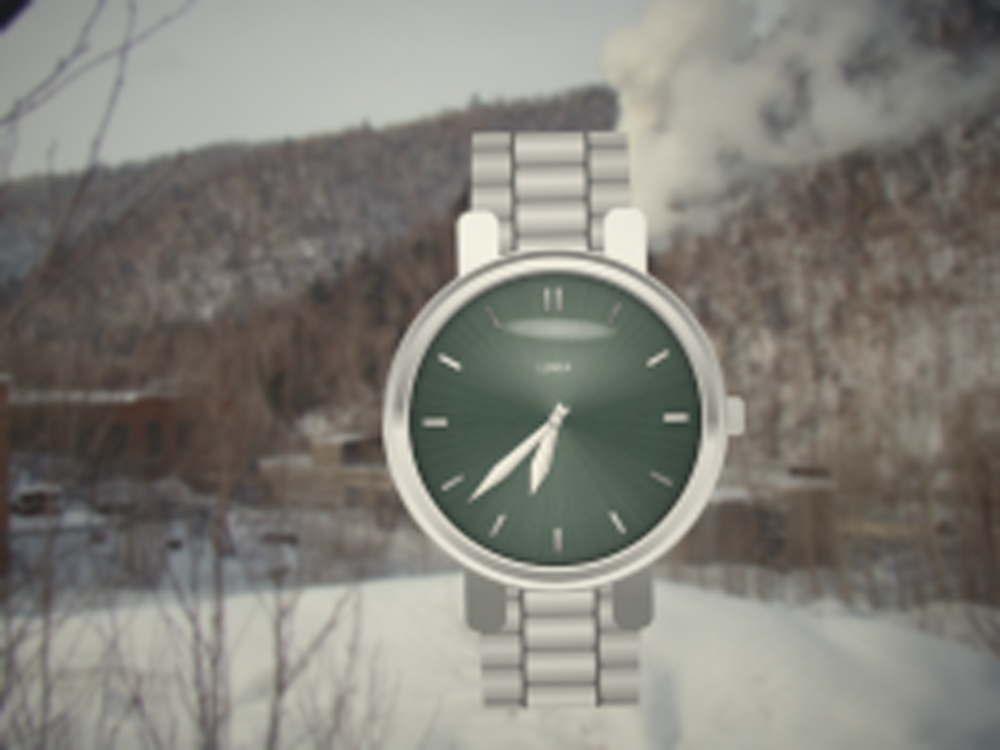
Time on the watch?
6:38
